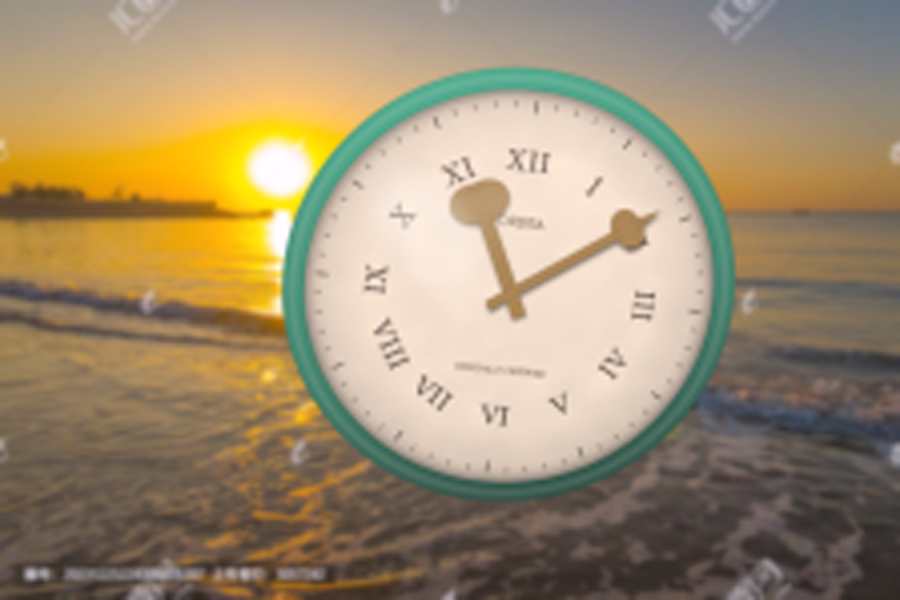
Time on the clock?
11:09
